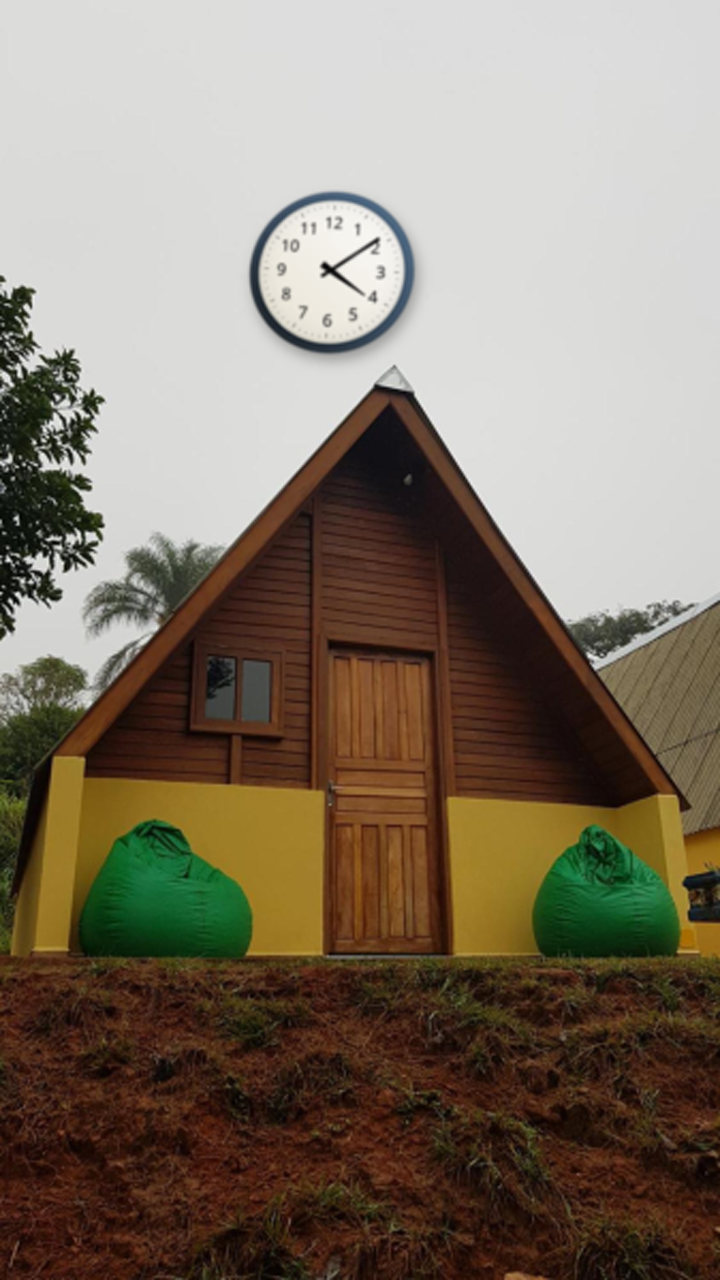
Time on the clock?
4:09
